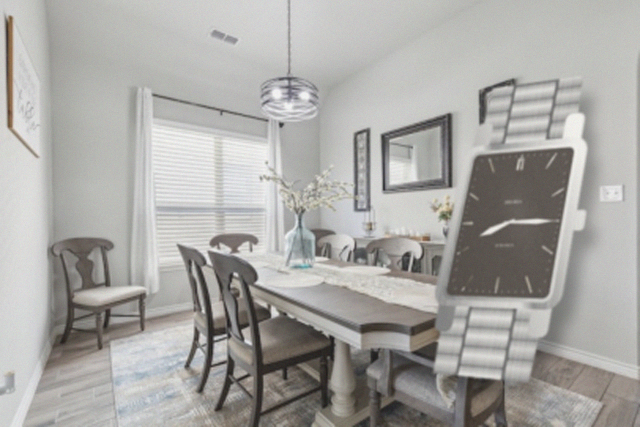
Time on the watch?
8:15
